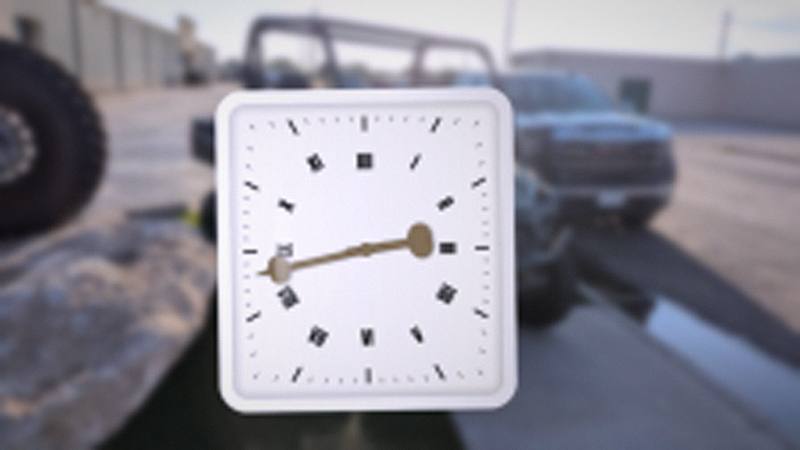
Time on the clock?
2:43
